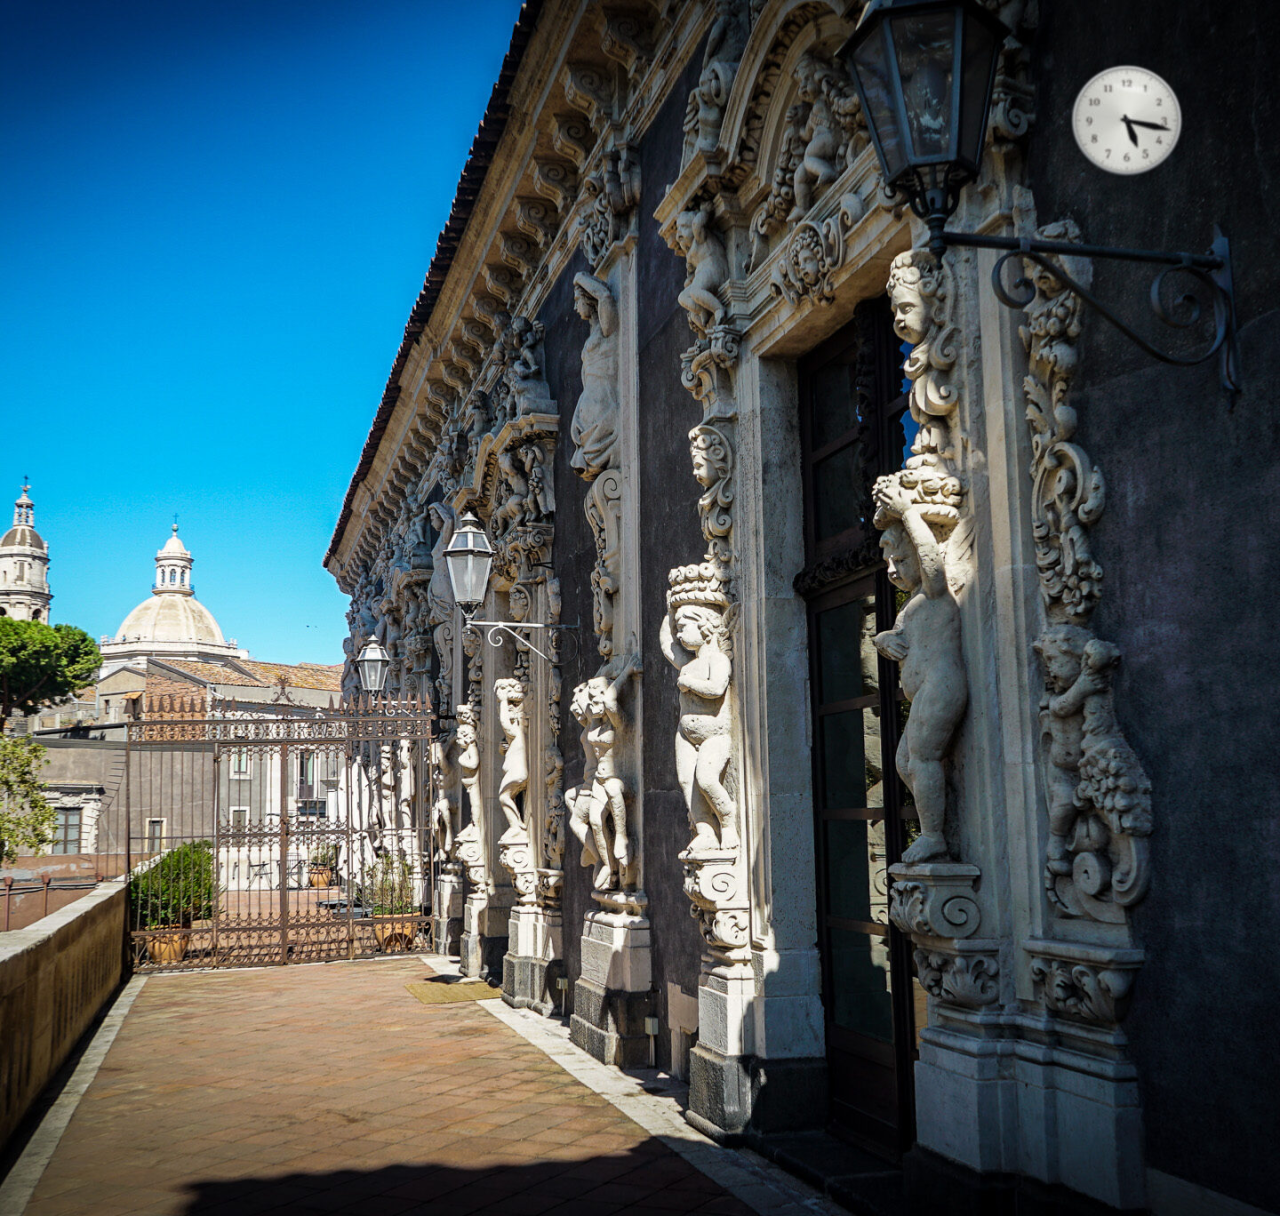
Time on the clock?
5:17
